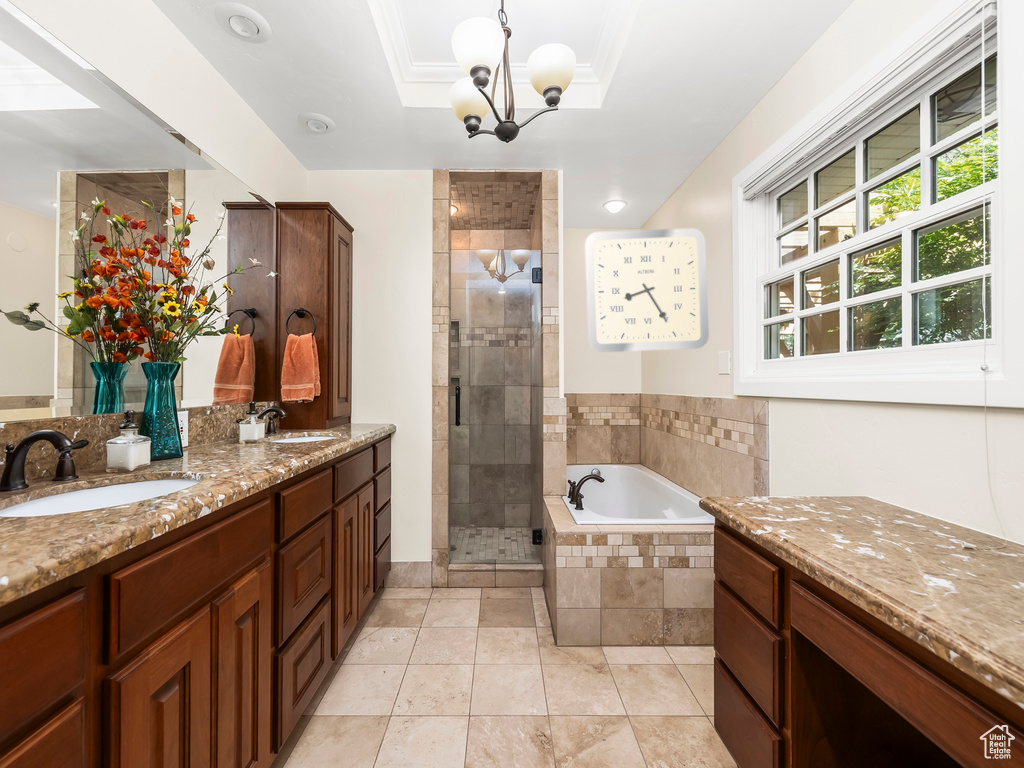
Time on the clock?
8:25
